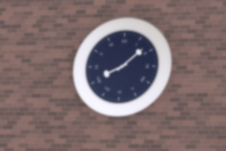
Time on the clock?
8:08
